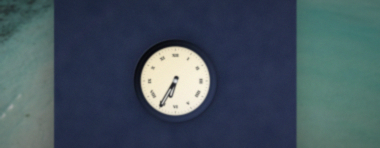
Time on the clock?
6:35
